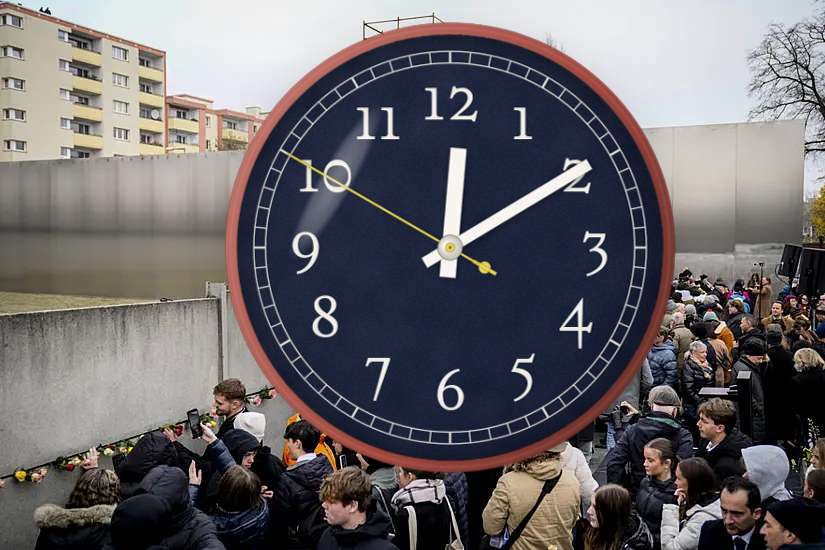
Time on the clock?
12:09:50
